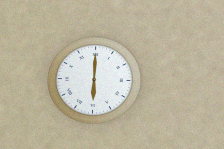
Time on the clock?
6:00
